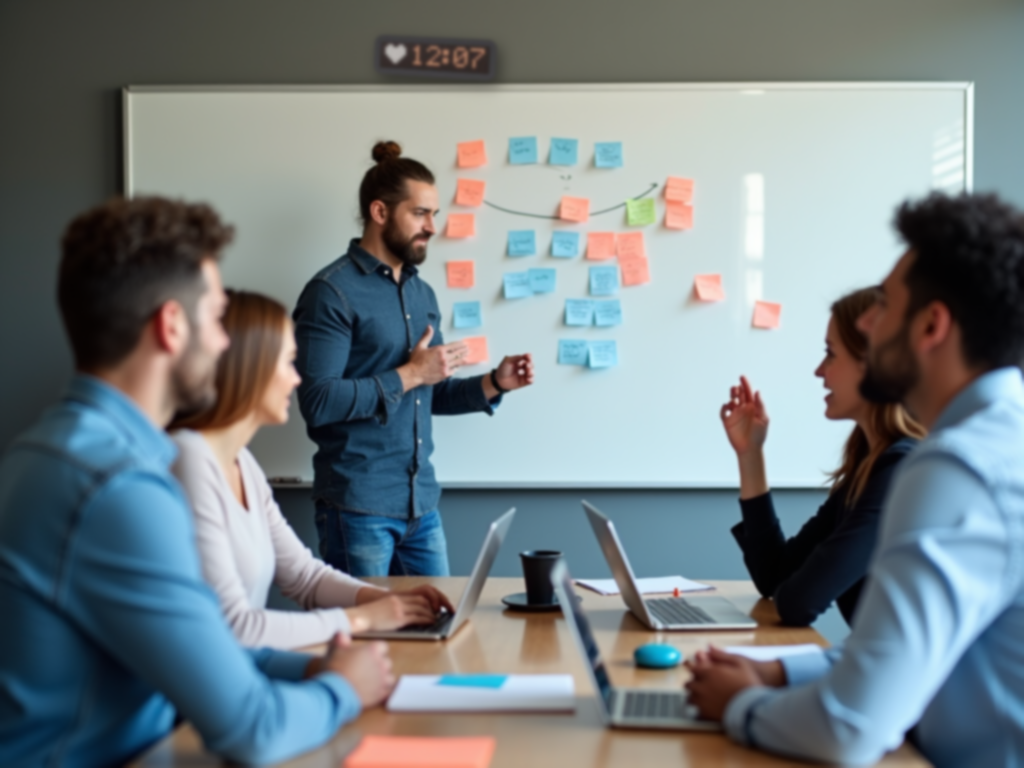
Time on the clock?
12:07
